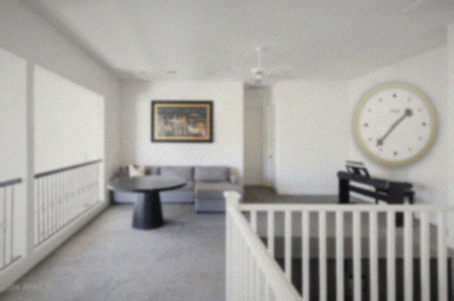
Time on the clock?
1:37
